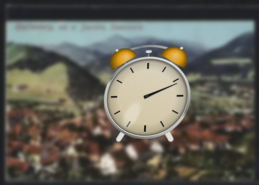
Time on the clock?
2:11
